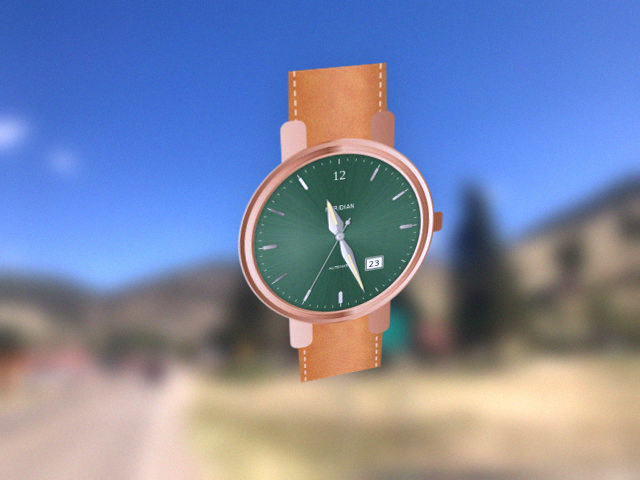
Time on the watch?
11:26:35
